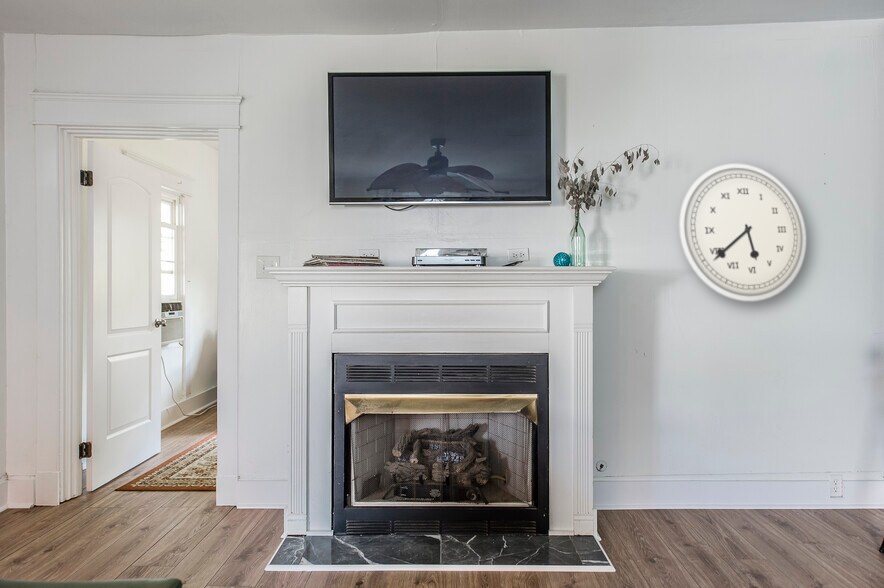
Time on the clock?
5:39
